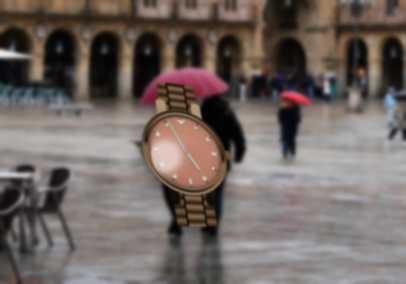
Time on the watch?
4:56
